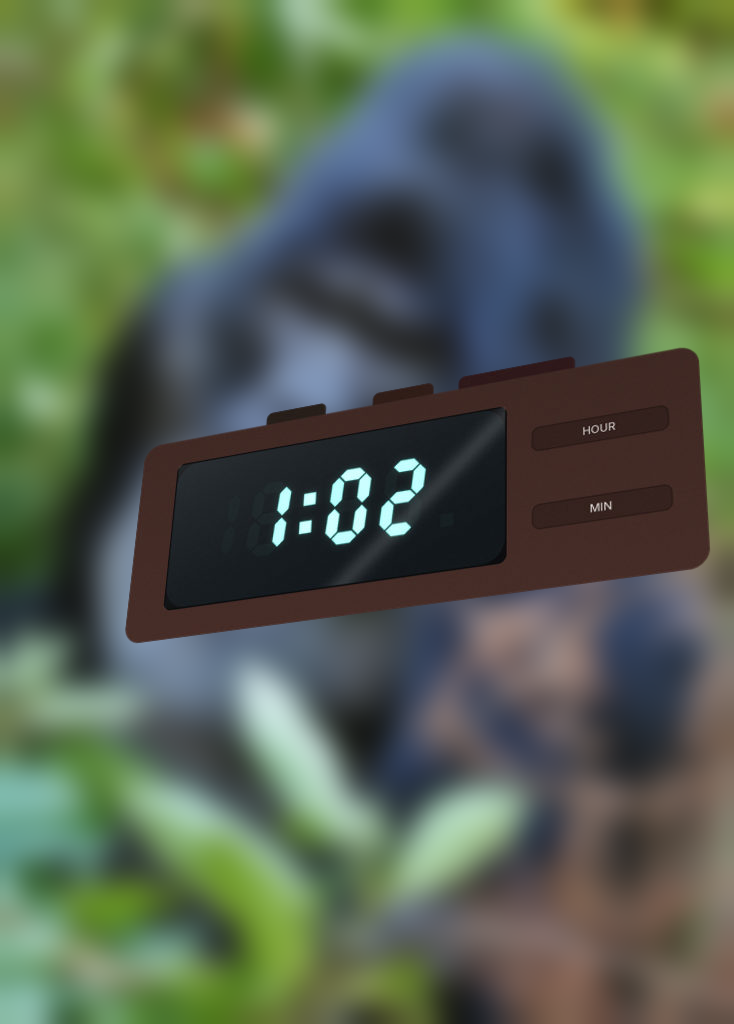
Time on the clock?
1:02
